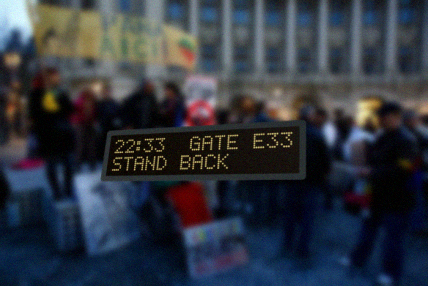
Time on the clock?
22:33
